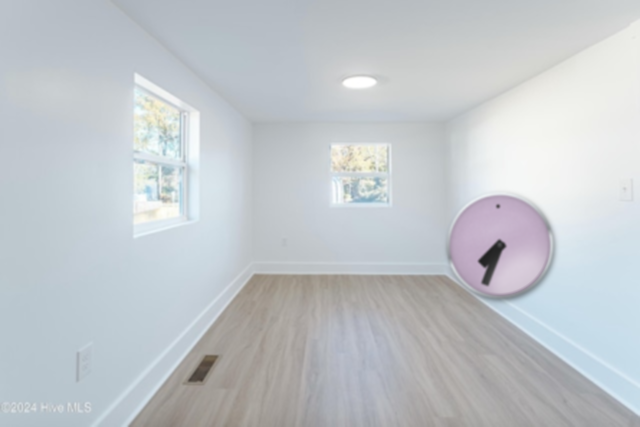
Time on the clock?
7:34
